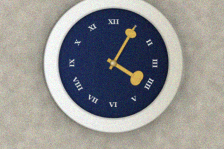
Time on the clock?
4:05
